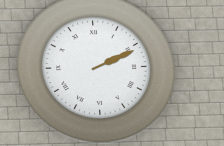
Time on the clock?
2:11
